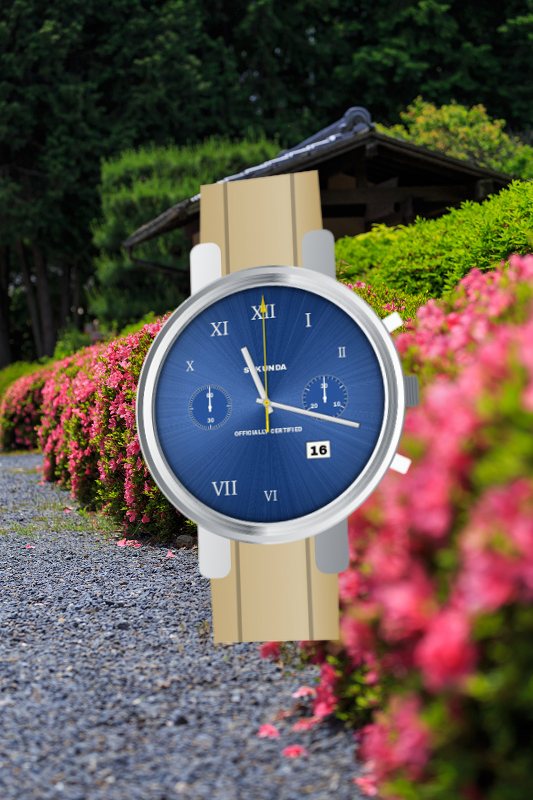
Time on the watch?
11:18
